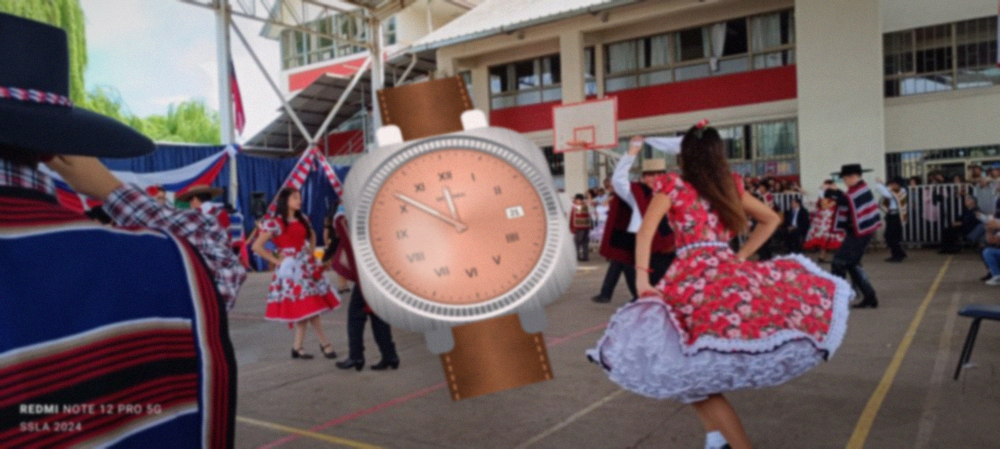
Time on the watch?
11:52
